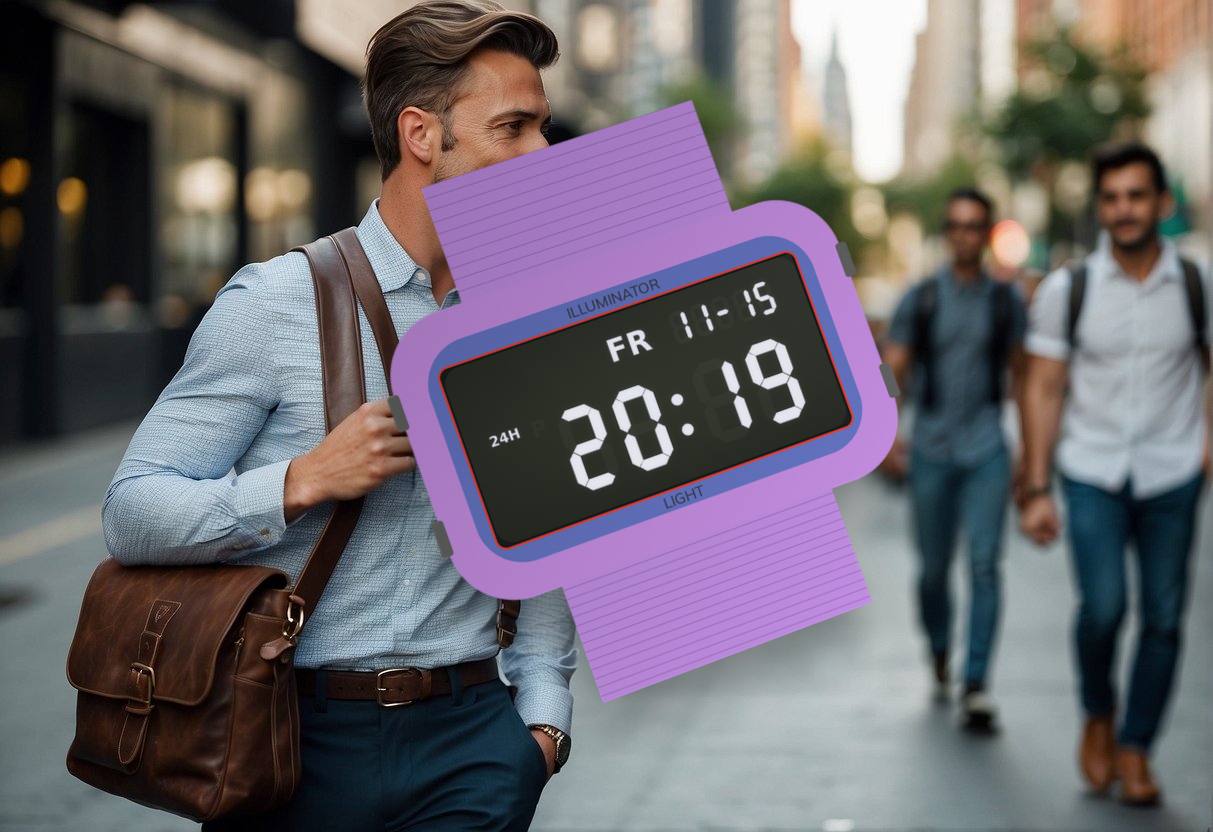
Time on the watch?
20:19
